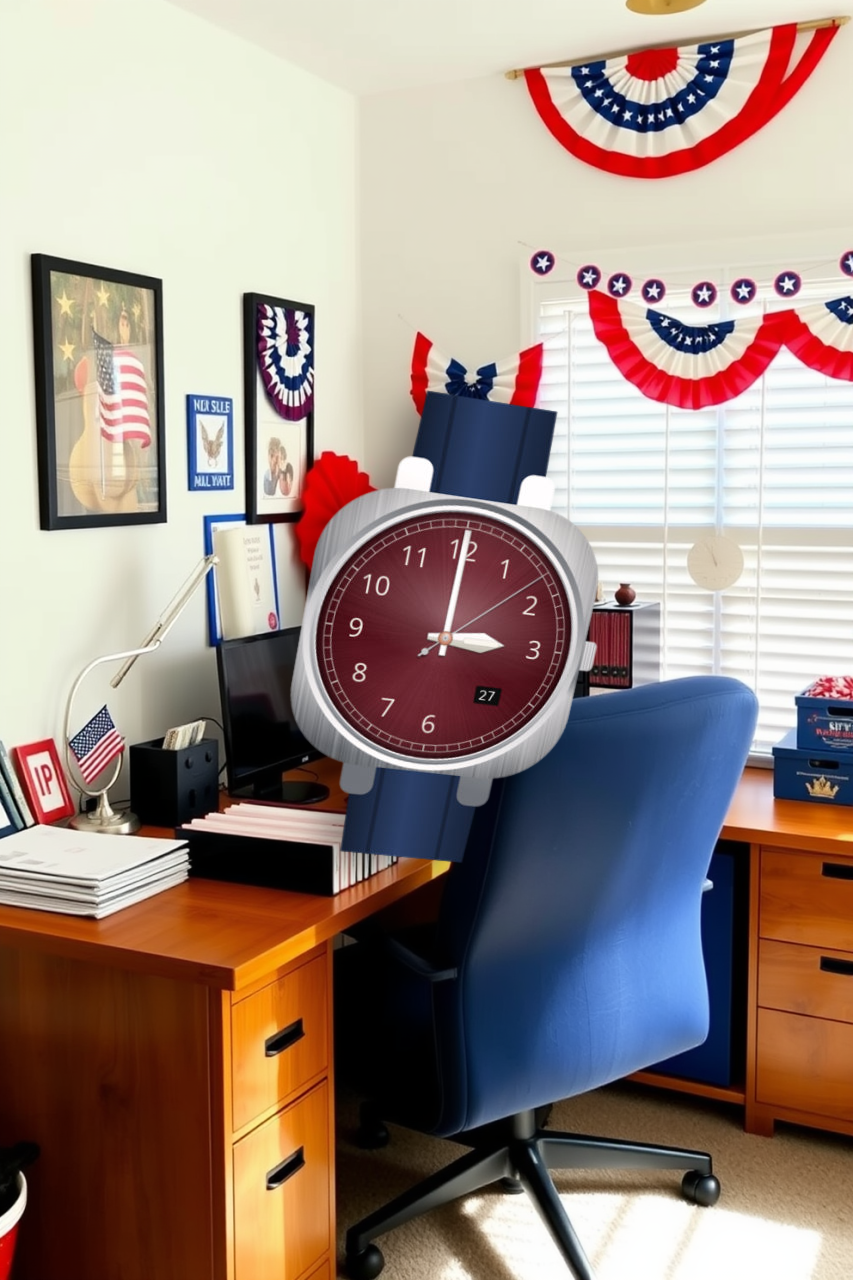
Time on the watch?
3:00:08
